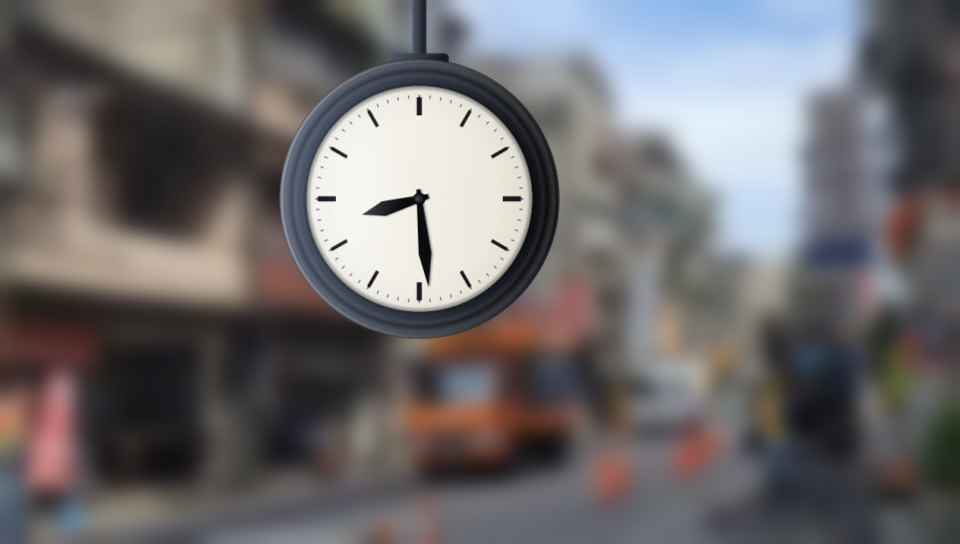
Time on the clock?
8:29
